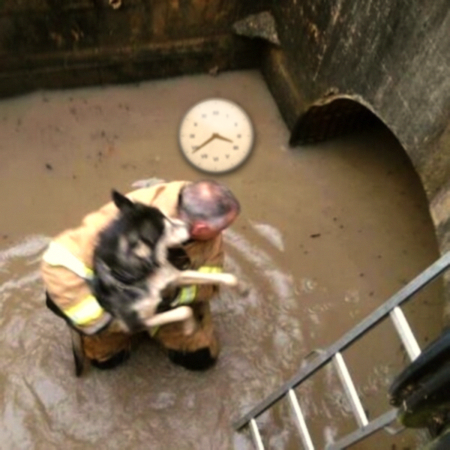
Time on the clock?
3:39
